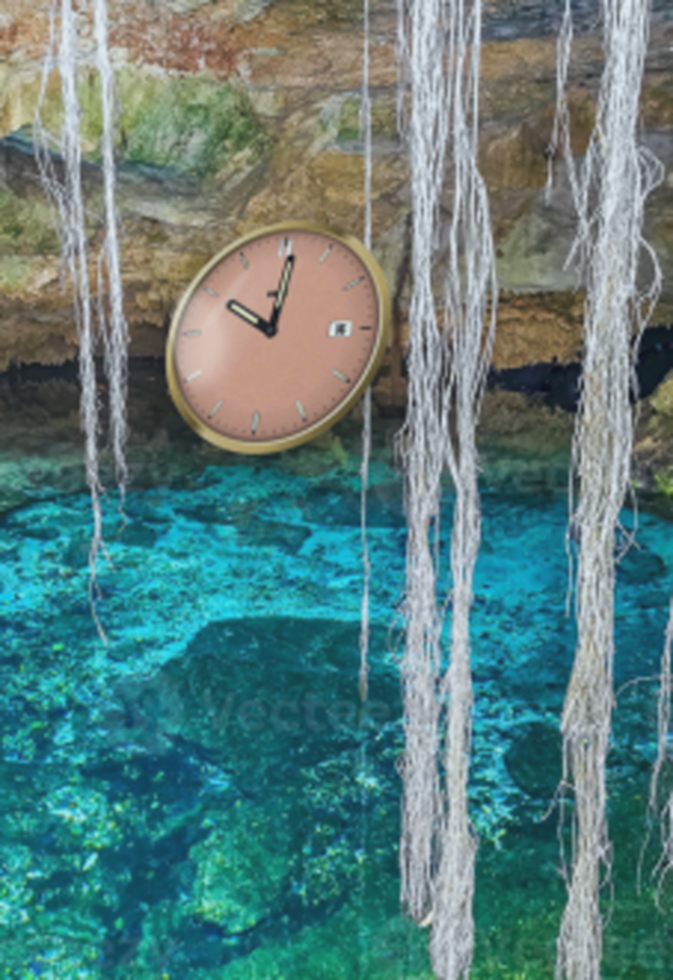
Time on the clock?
10:01
